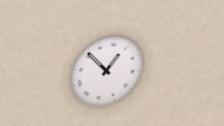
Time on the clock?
12:51
